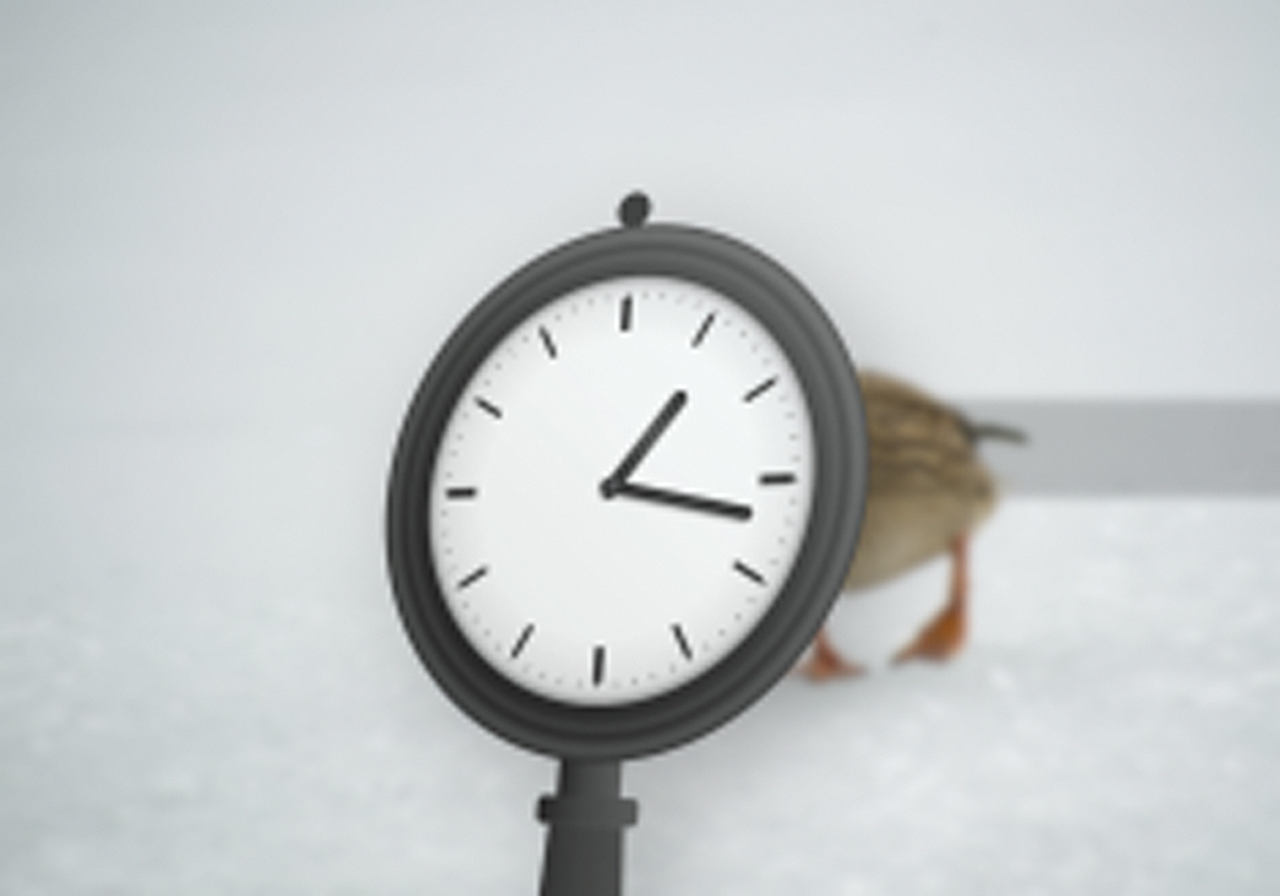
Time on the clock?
1:17
